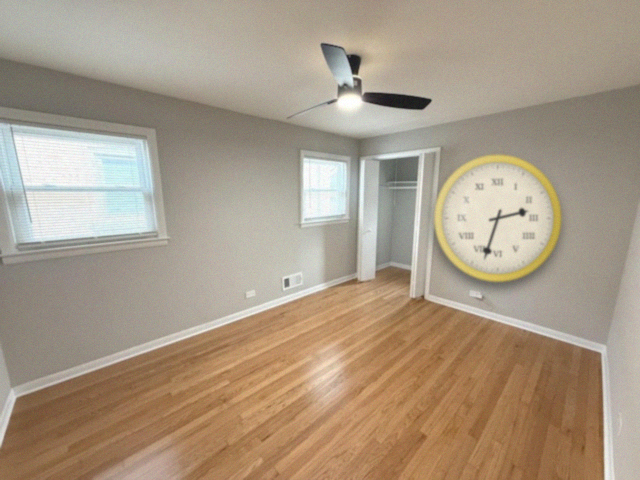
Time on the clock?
2:33
